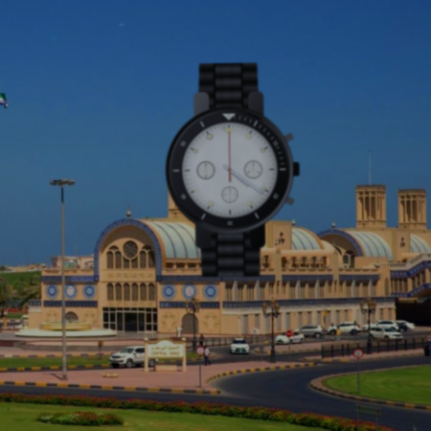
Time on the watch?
4:21
